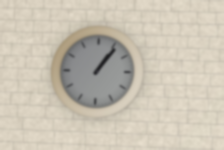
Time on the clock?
1:06
